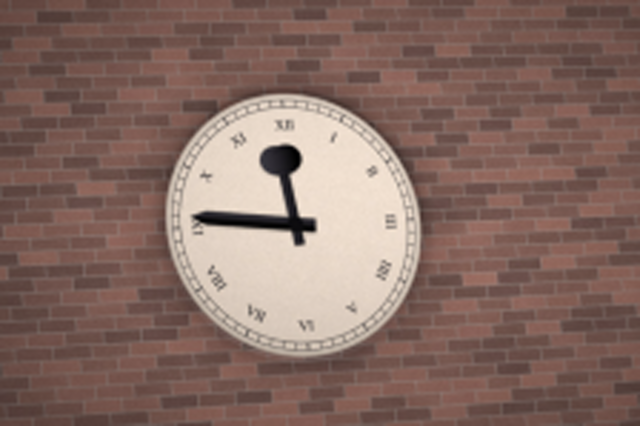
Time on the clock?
11:46
